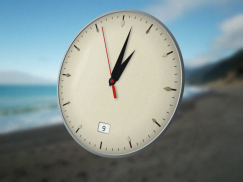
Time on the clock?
1:01:56
